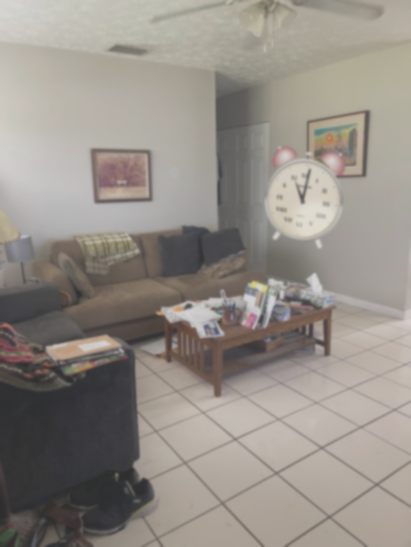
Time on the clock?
11:01
